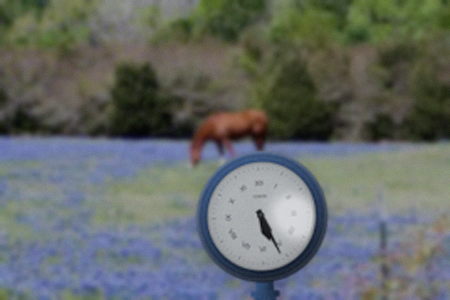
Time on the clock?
5:26
